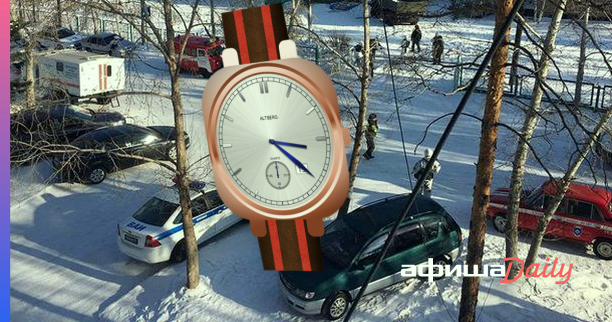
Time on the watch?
3:22
